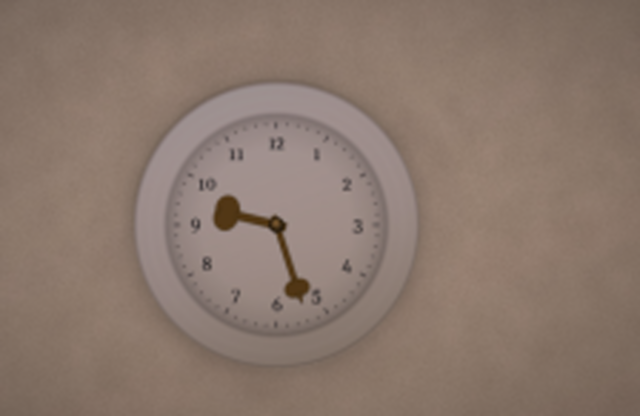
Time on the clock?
9:27
